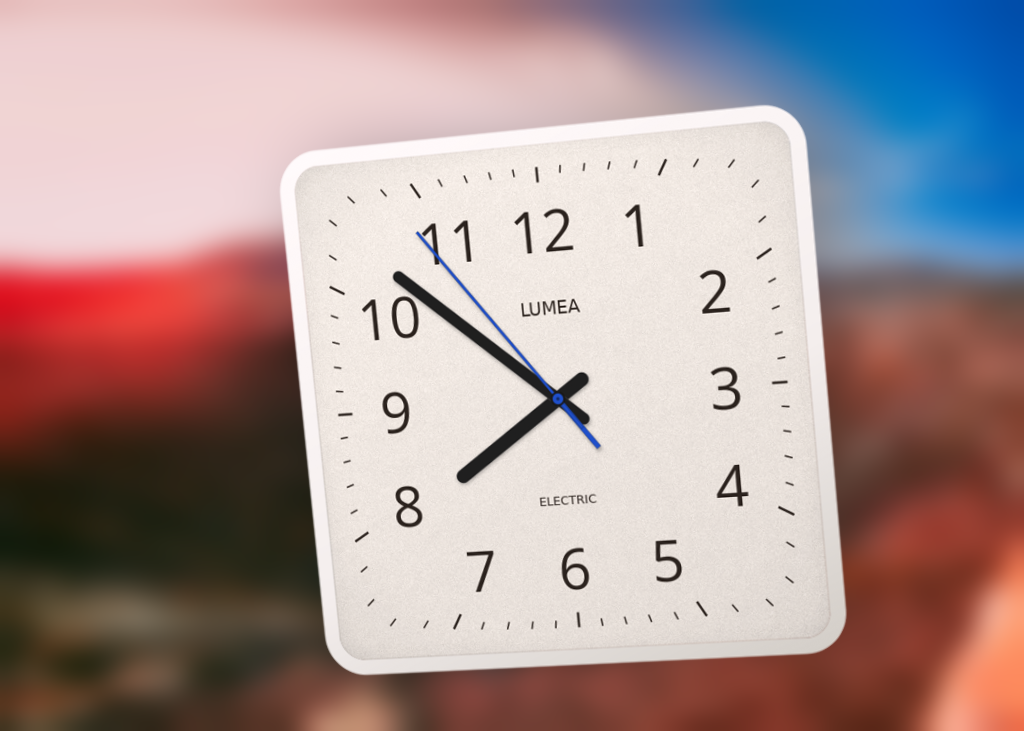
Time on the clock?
7:51:54
